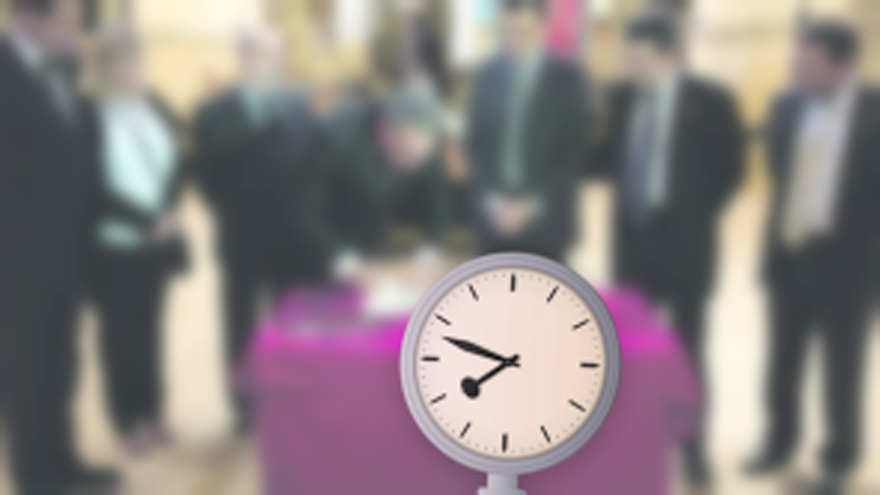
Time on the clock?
7:48
